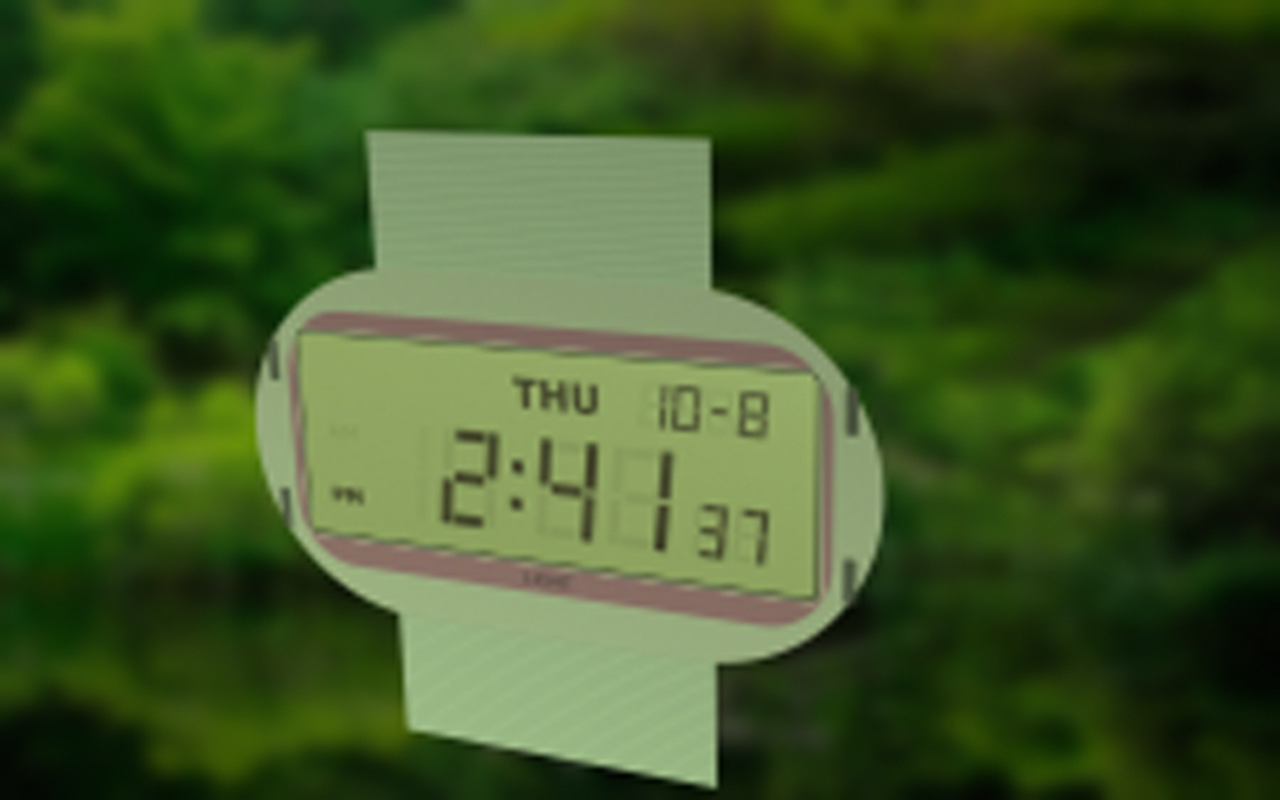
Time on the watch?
2:41:37
